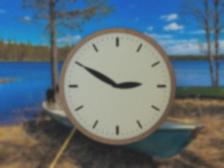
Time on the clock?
2:50
